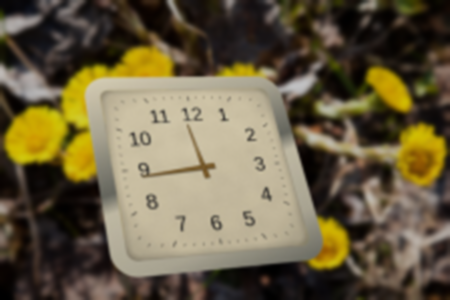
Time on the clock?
11:44
